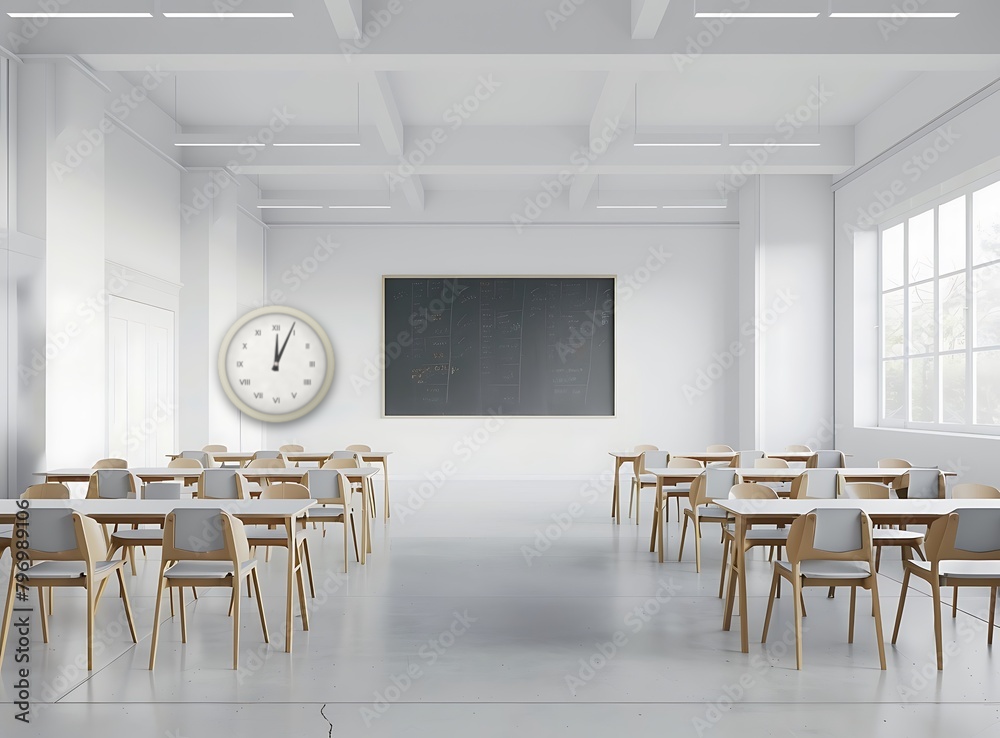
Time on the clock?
12:04
